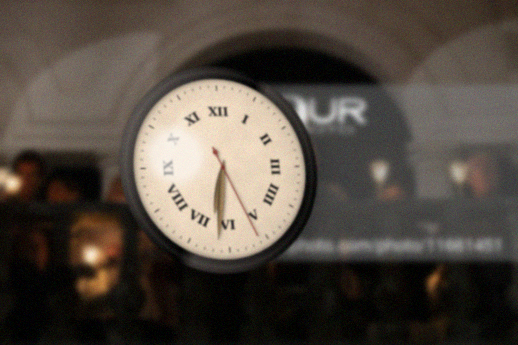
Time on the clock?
6:31:26
